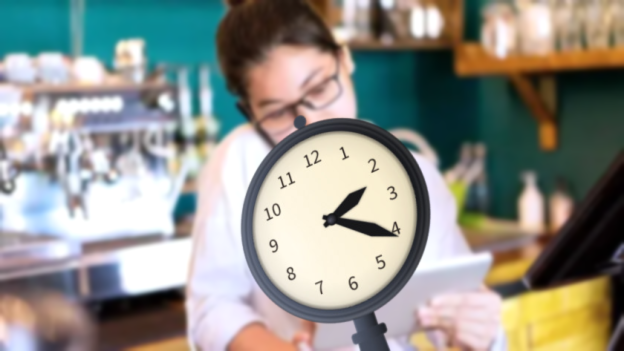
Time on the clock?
2:21
